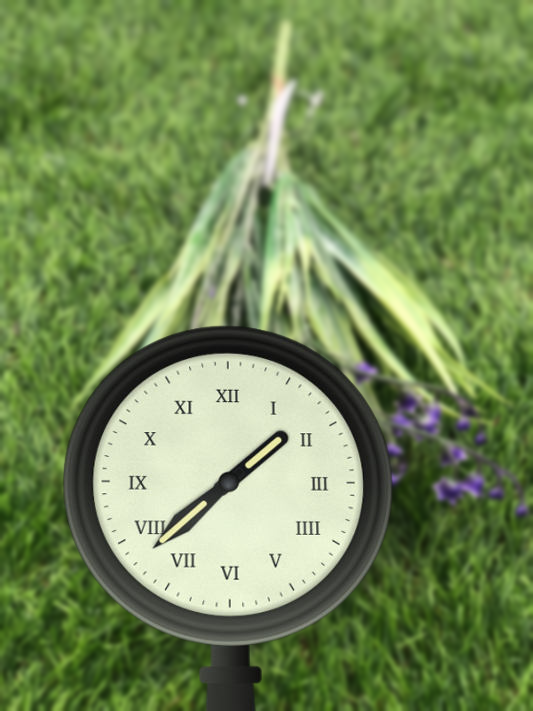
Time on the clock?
1:38
